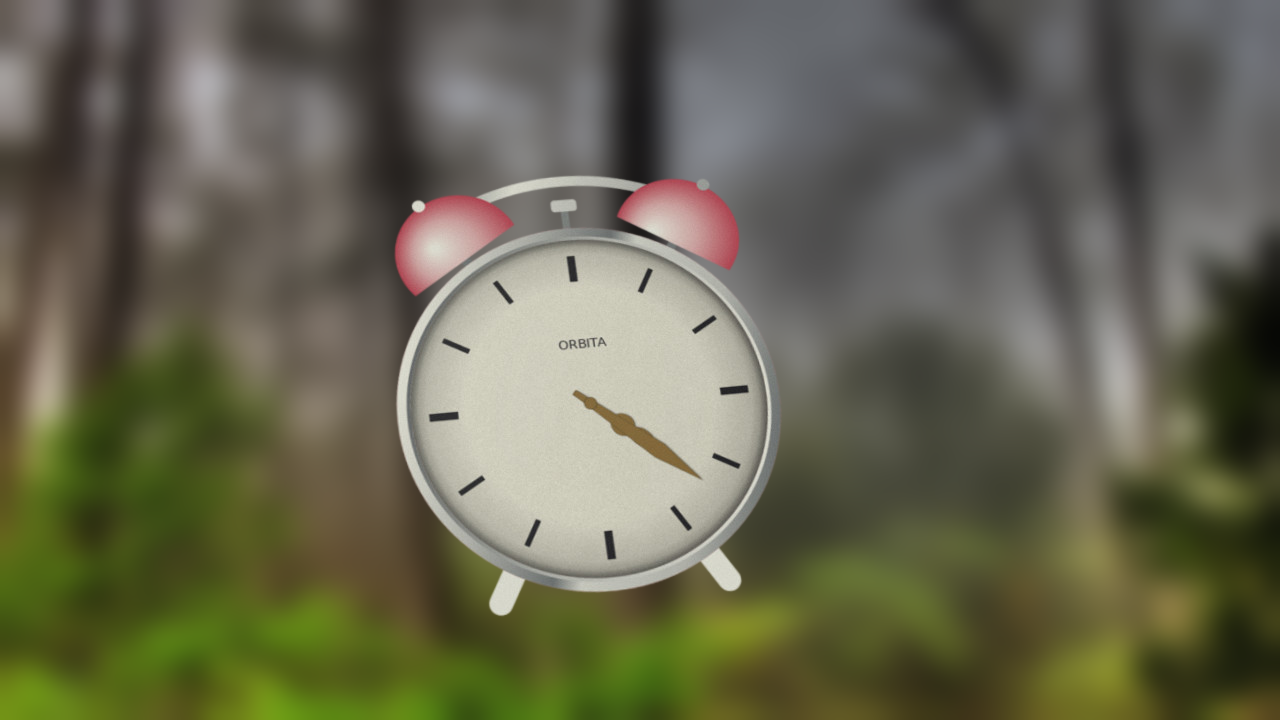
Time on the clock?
4:22
